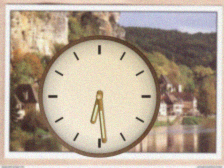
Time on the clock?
6:29
